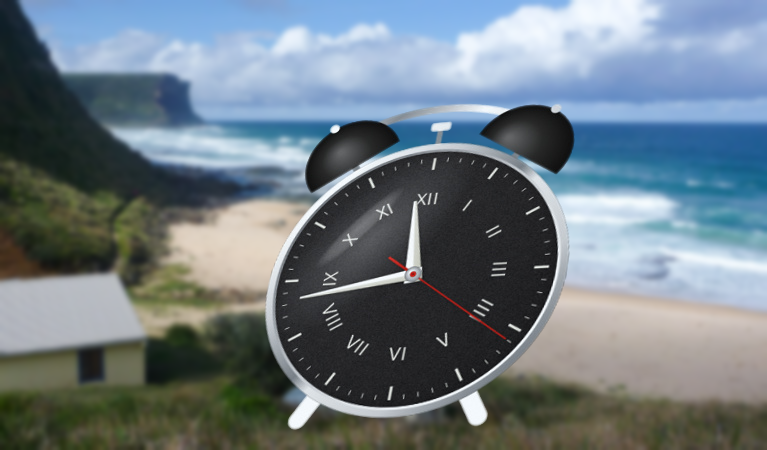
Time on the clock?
11:43:21
